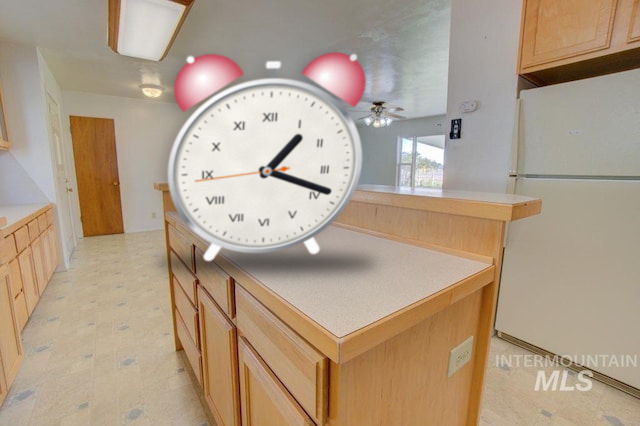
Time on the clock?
1:18:44
